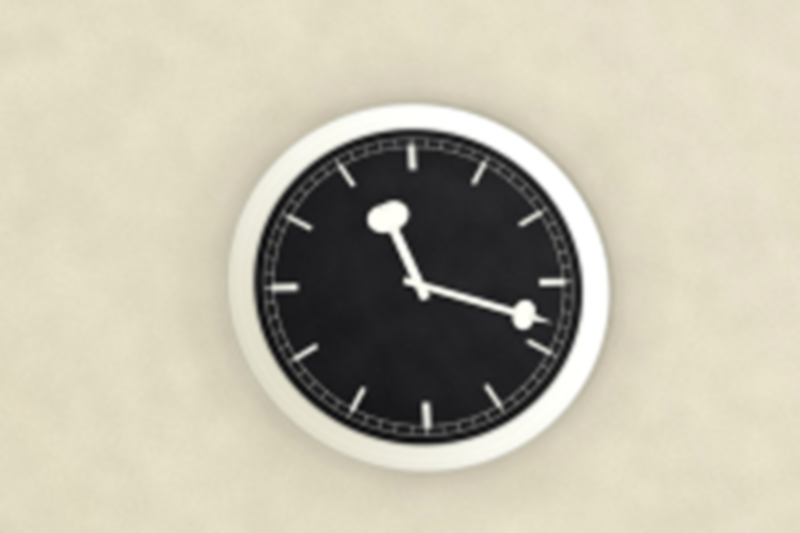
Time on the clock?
11:18
